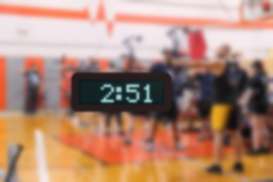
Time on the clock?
2:51
